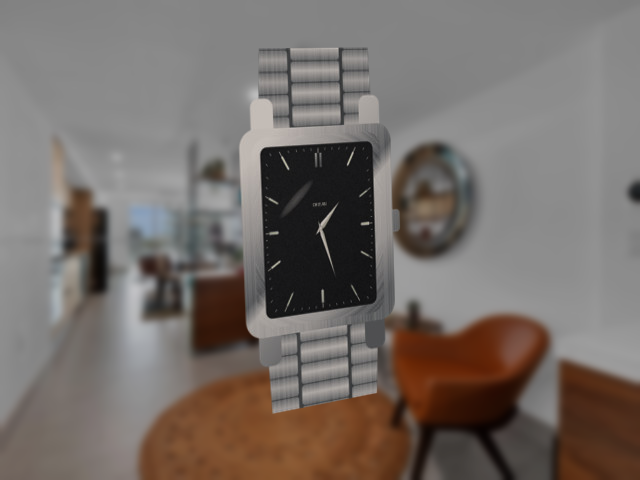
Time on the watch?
1:27
